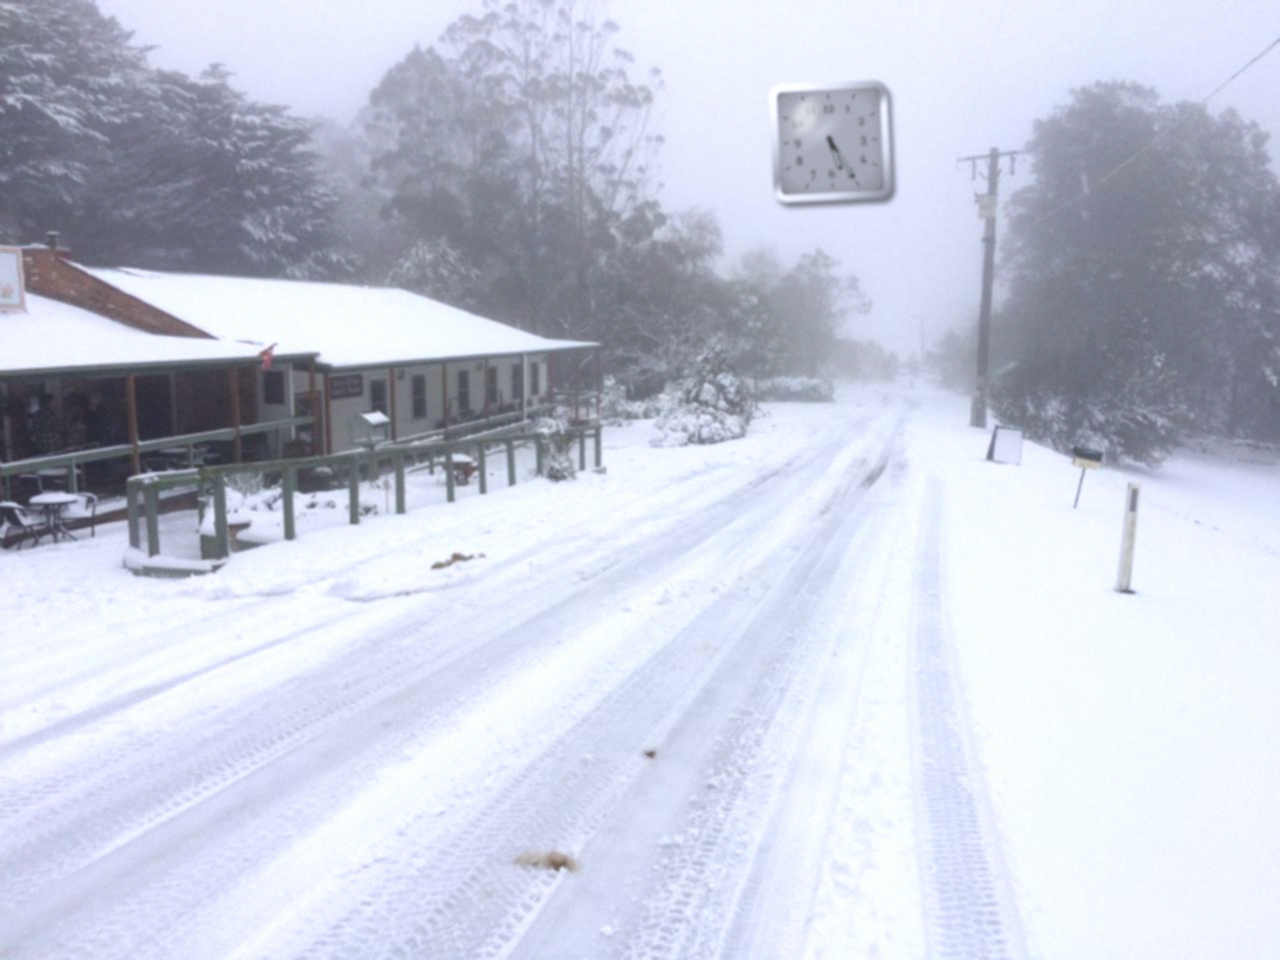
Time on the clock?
5:25
